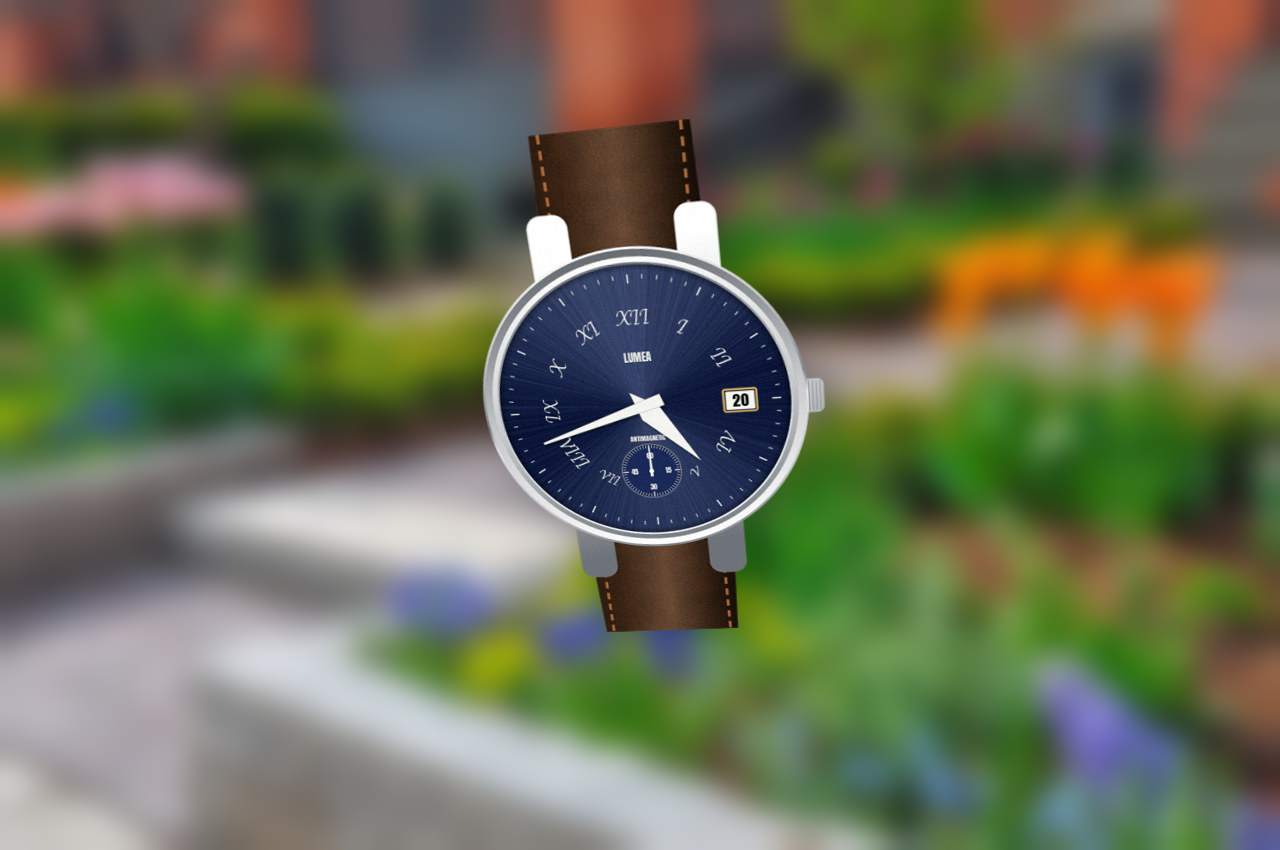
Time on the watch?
4:42
